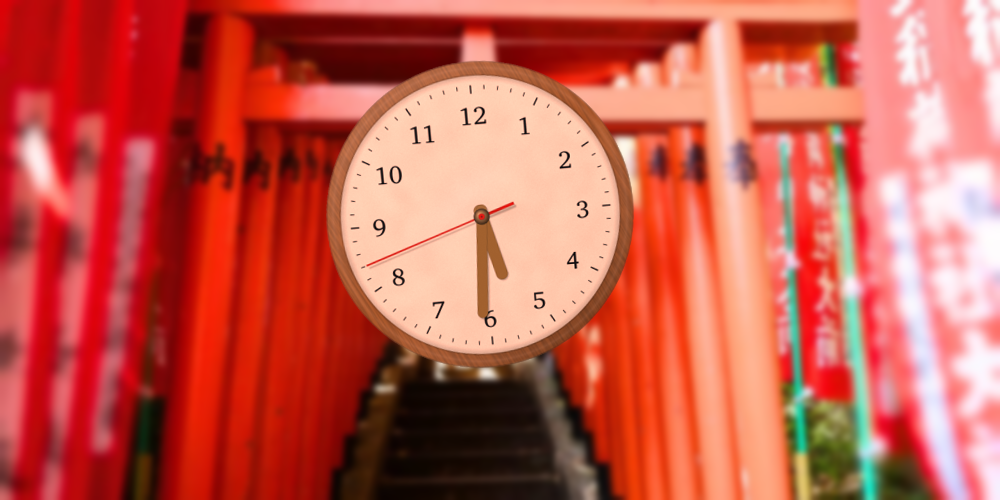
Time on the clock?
5:30:42
